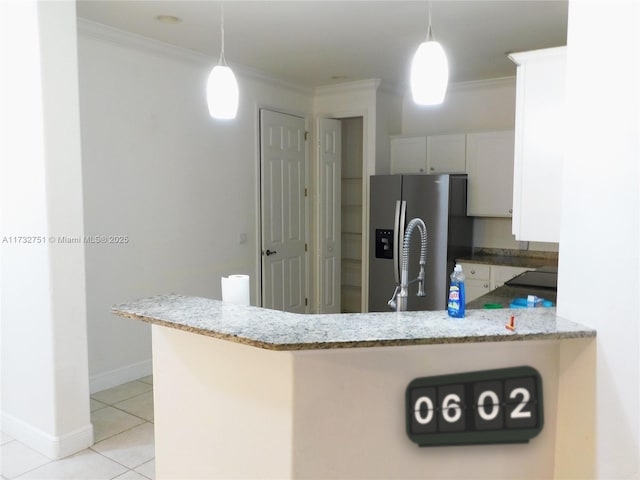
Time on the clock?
6:02
